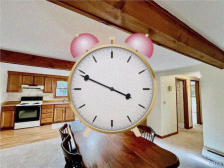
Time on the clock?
3:49
